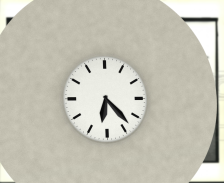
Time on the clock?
6:23
